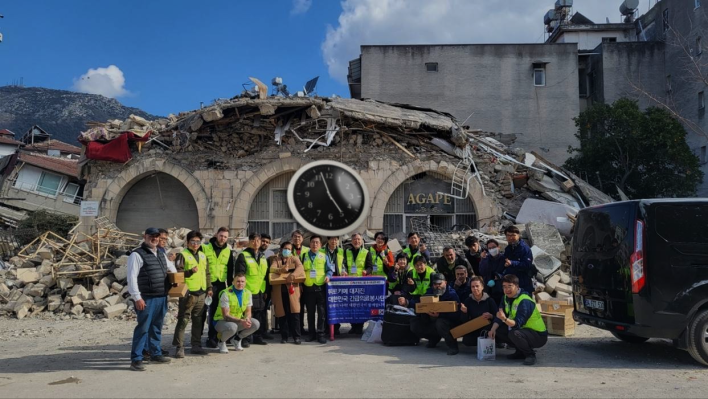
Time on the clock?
4:57
